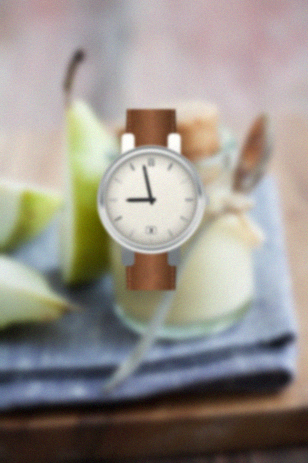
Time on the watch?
8:58
